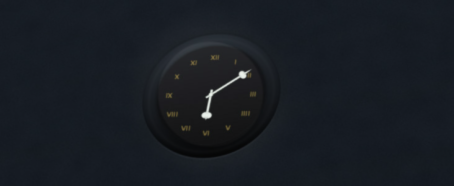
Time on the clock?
6:09
